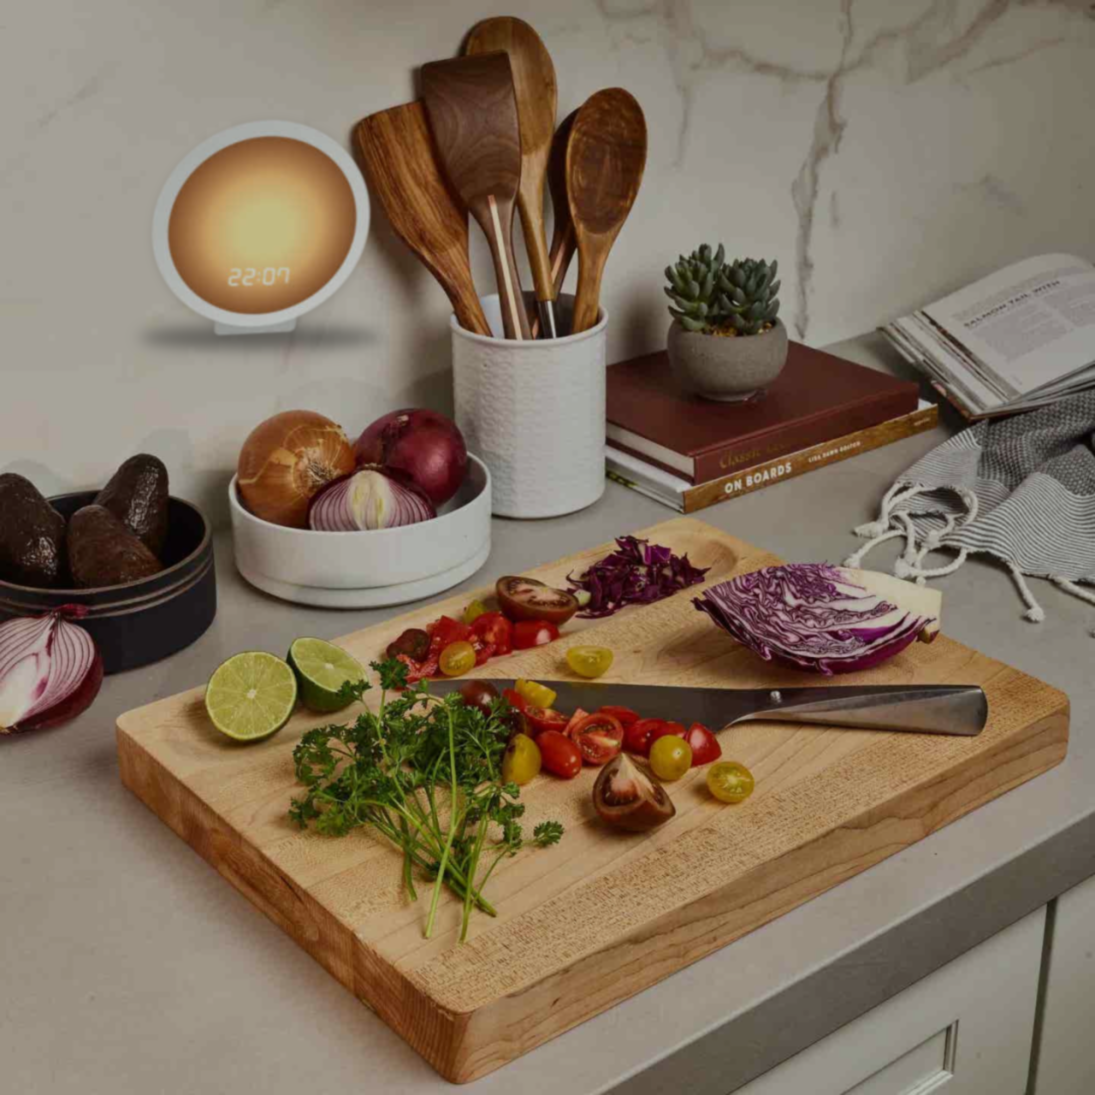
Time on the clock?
22:07
